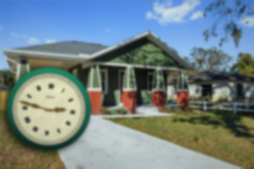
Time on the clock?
2:47
